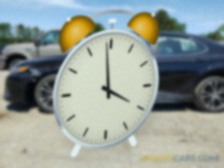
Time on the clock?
3:59
